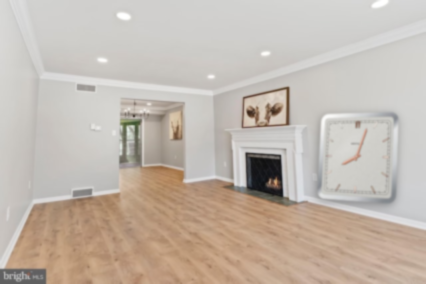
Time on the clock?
8:03
